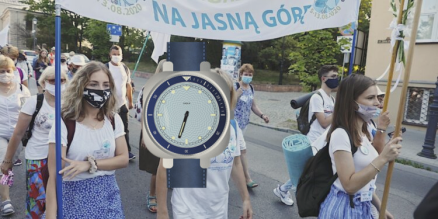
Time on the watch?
6:33
